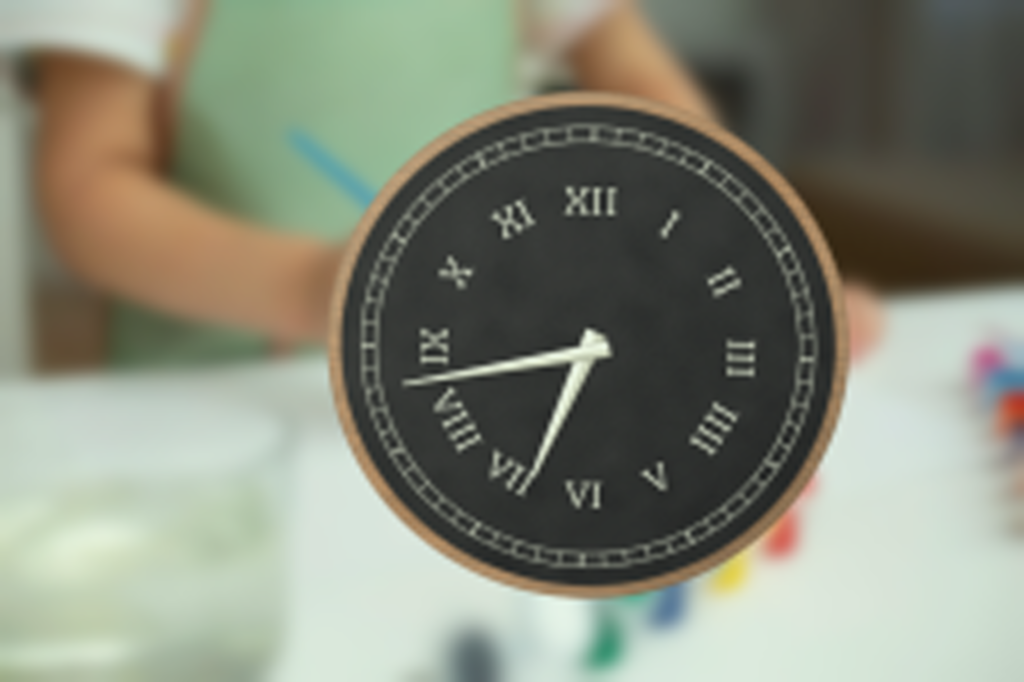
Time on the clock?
6:43
